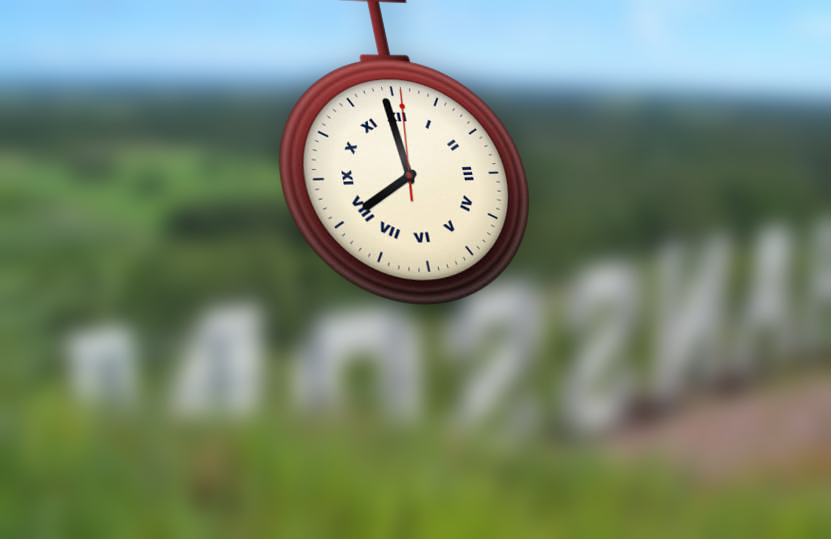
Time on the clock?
7:59:01
